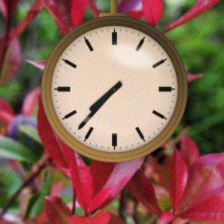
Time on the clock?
7:37
